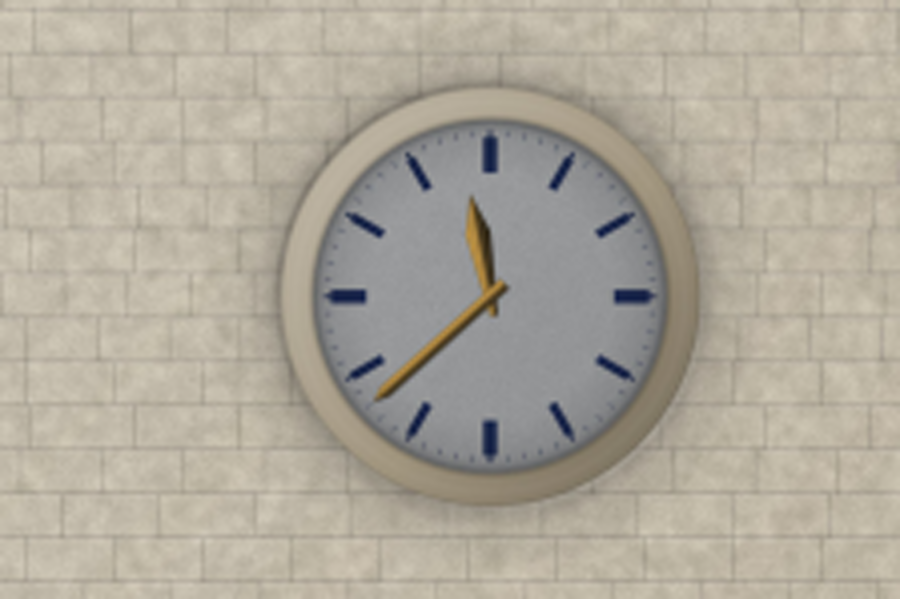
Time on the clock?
11:38
